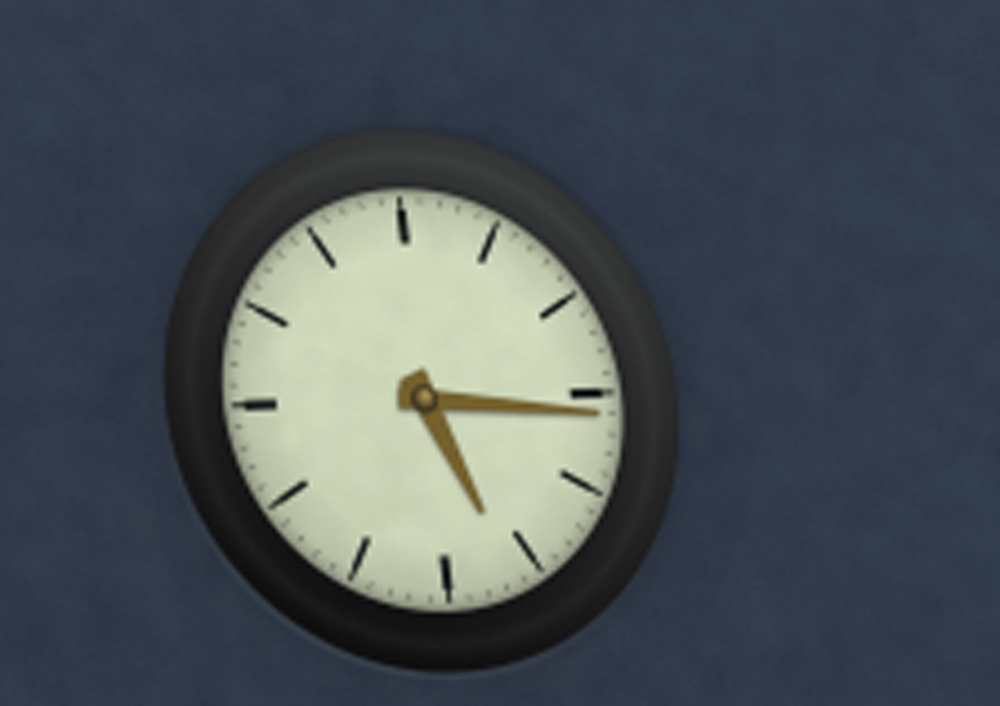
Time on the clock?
5:16
